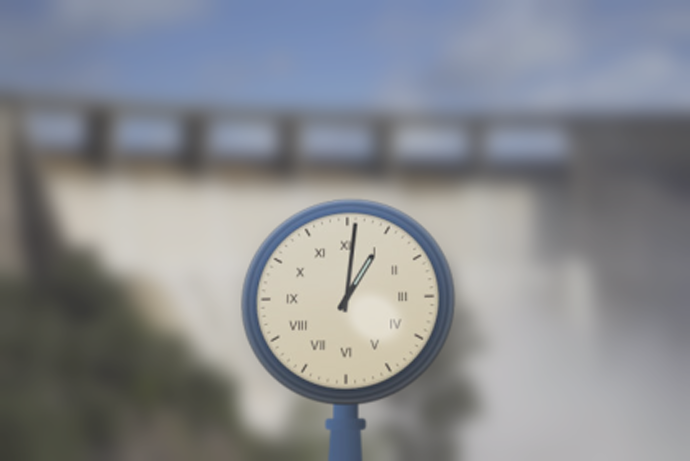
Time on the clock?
1:01
